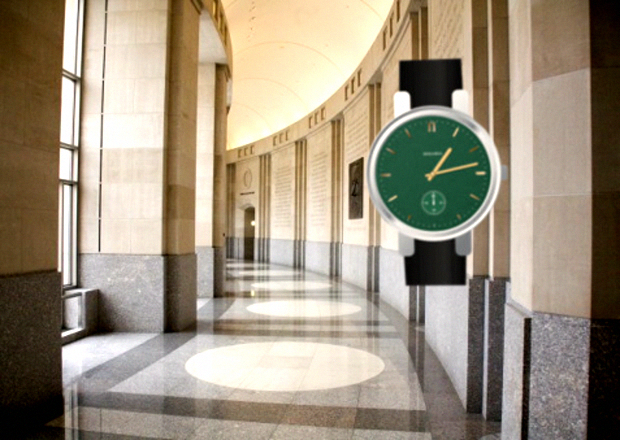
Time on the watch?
1:13
